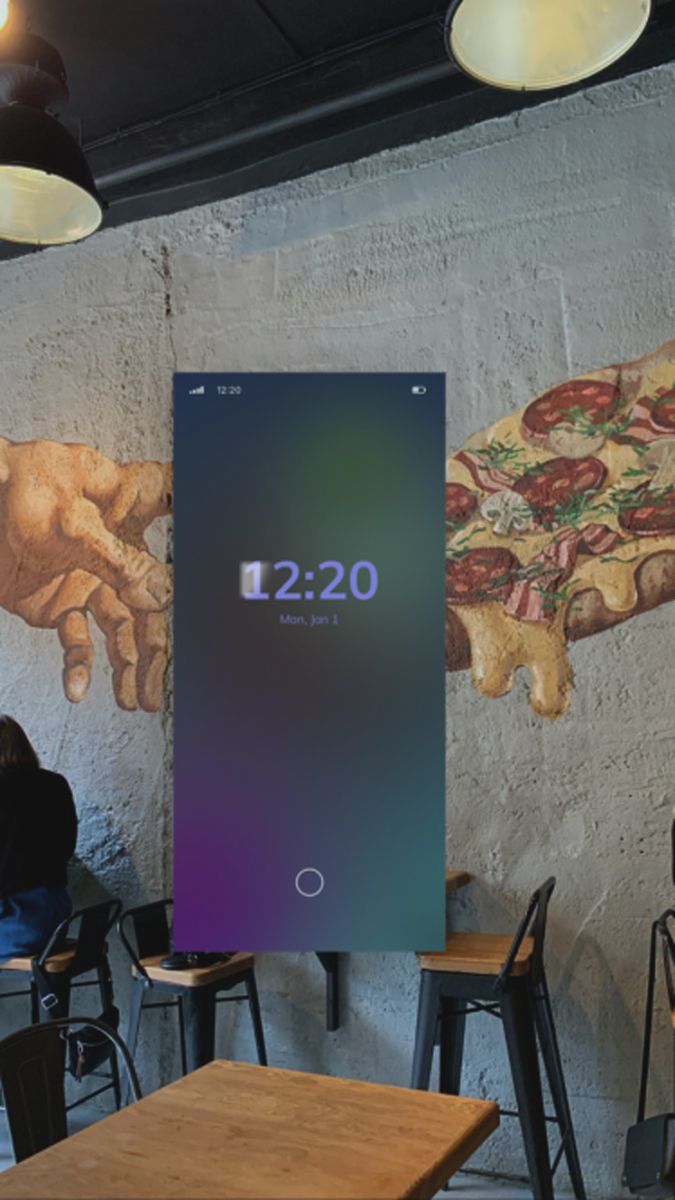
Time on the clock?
12:20
